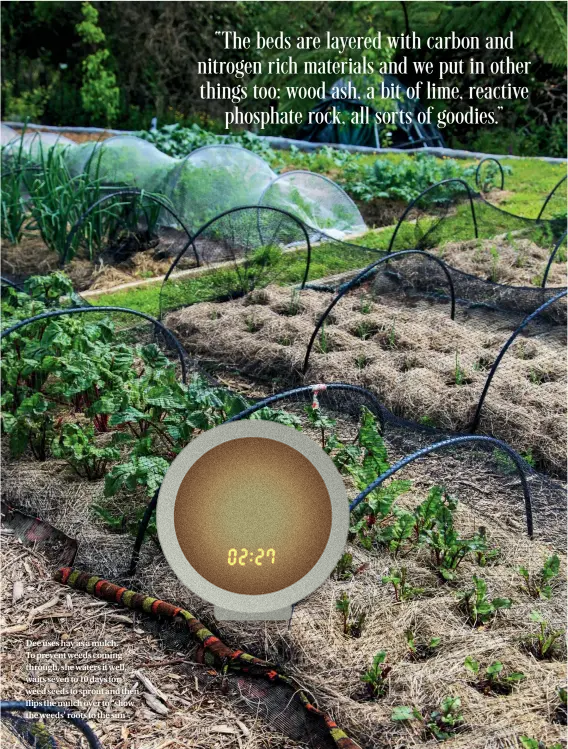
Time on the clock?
2:27
